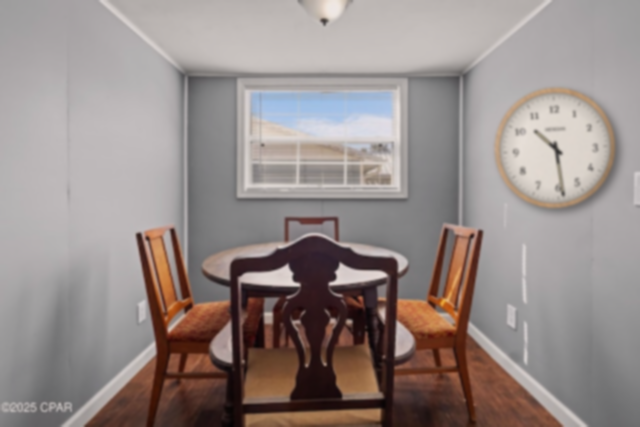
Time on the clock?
10:29
